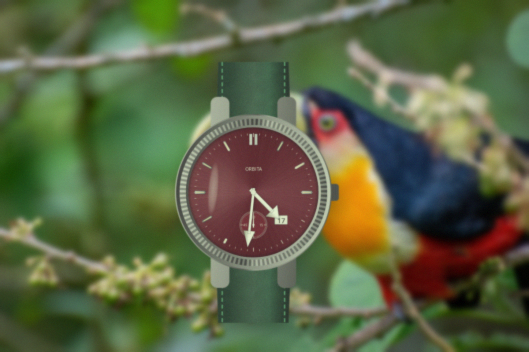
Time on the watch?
4:31
